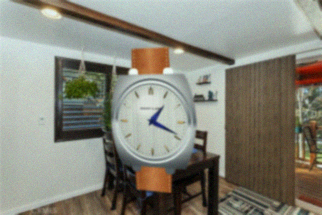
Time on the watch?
1:19
